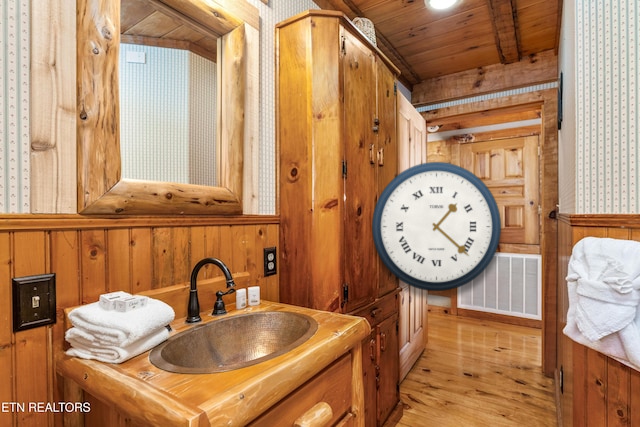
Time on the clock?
1:22
